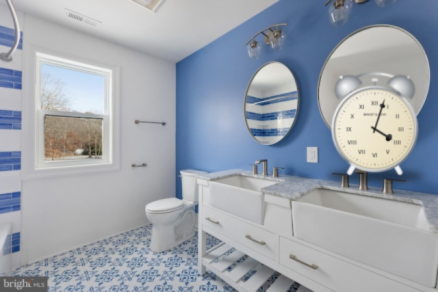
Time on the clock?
4:03
